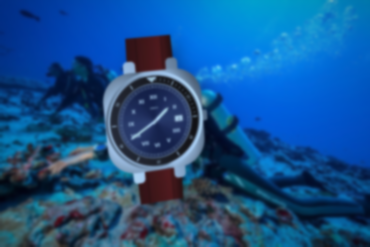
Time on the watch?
1:40
